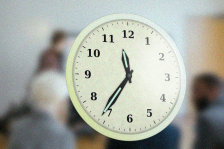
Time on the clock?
11:36
